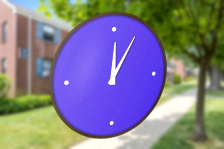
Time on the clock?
12:05
